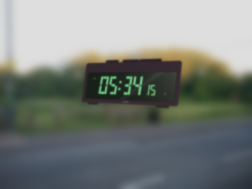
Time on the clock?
5:34
